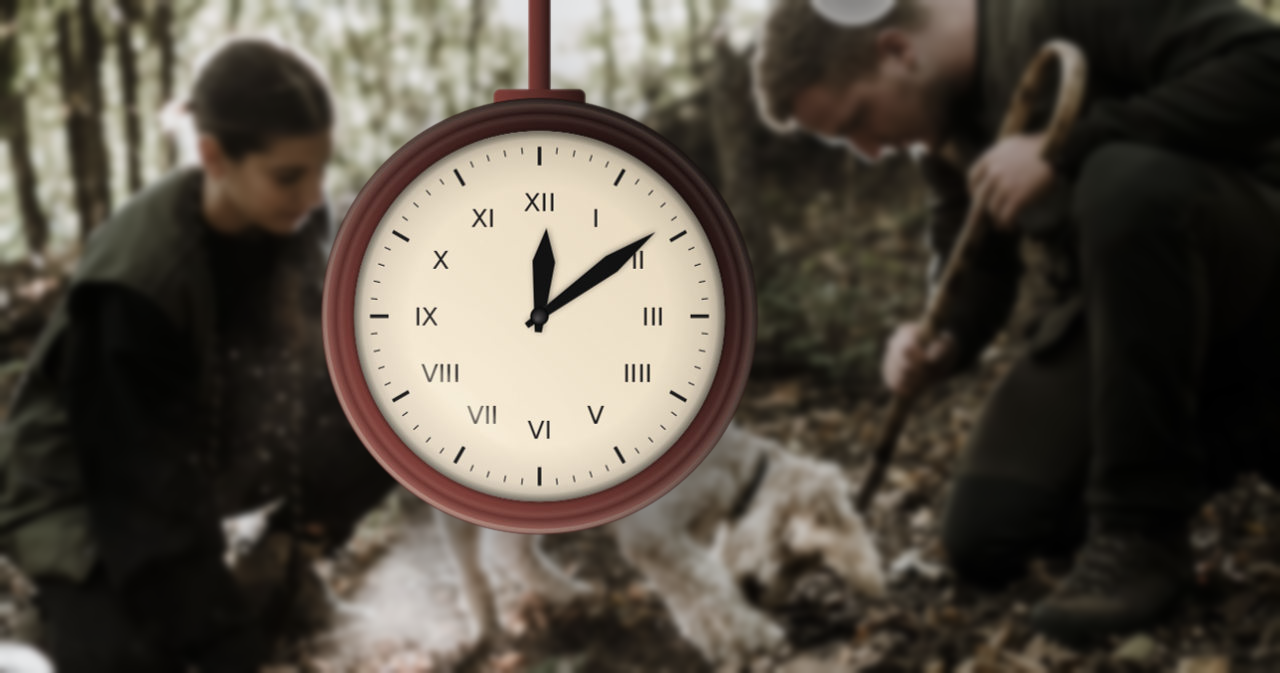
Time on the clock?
12:09
